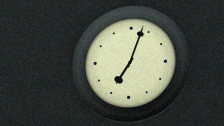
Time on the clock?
7:03
